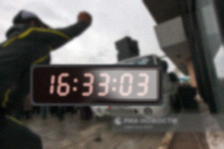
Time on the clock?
16:33:03
